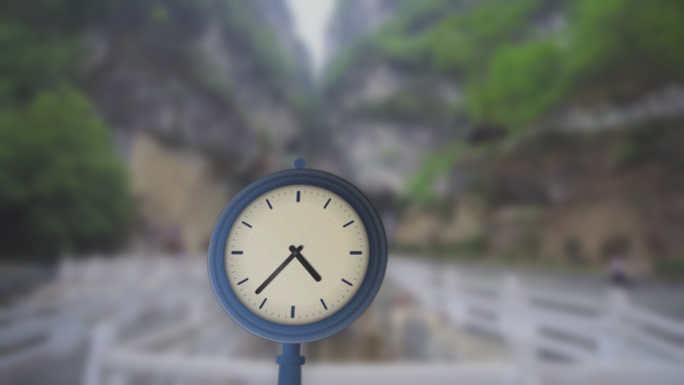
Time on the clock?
4:37
